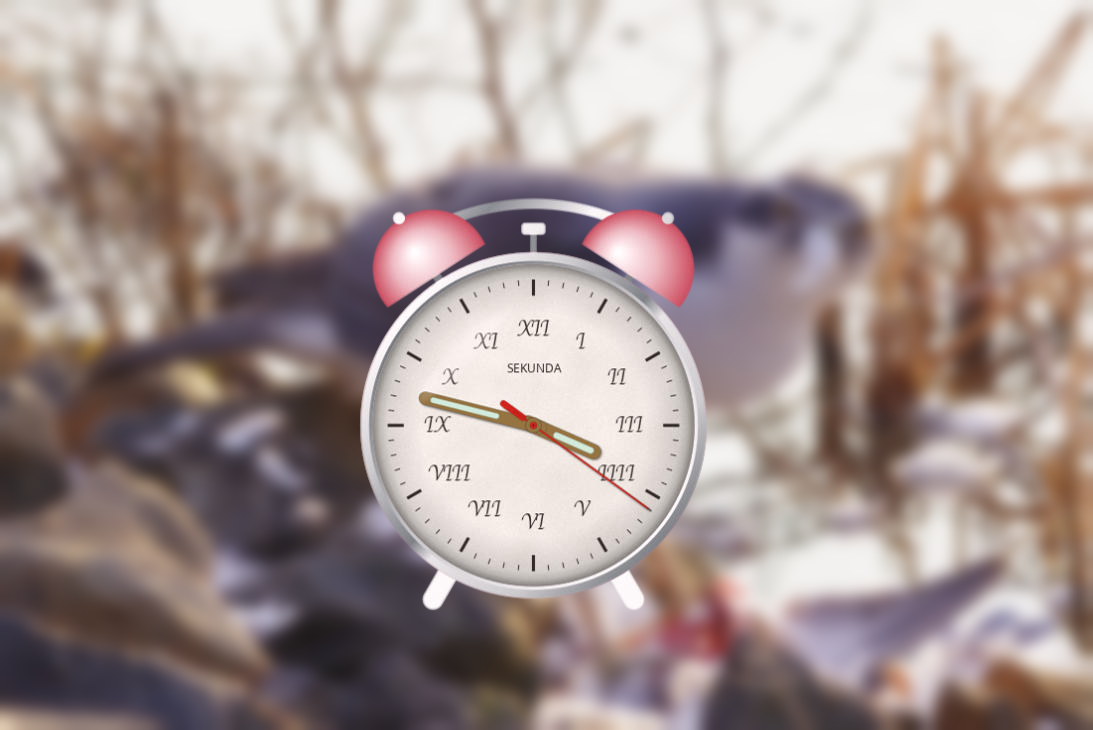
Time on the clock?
3:47:21
